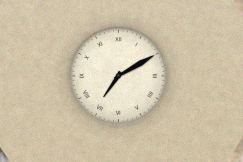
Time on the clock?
7:10
